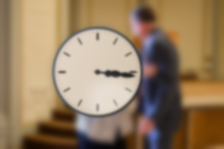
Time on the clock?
3:16
